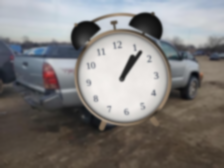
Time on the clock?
1:07
